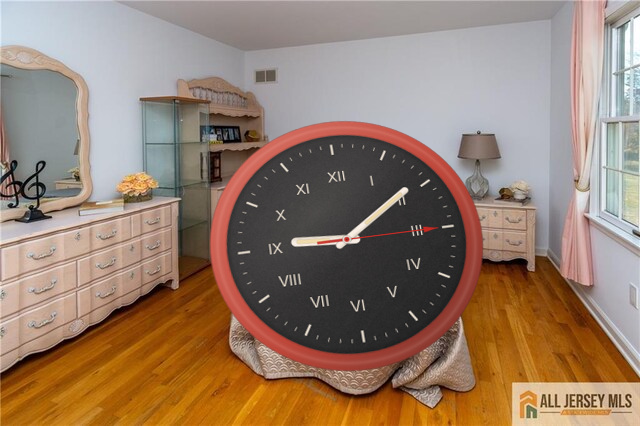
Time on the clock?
9:09:15
